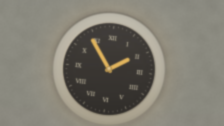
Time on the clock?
1:54
